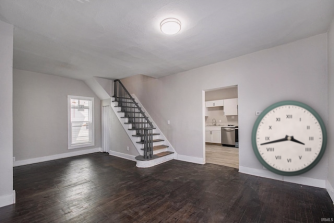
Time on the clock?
3:43
